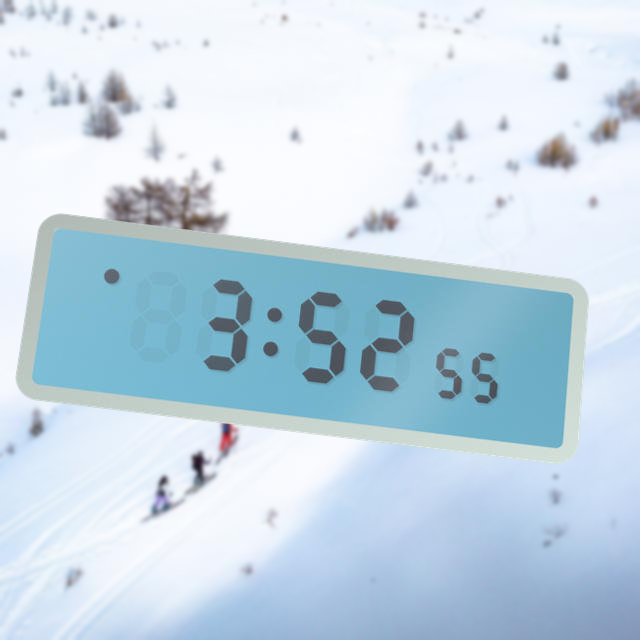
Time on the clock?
3:52:55
